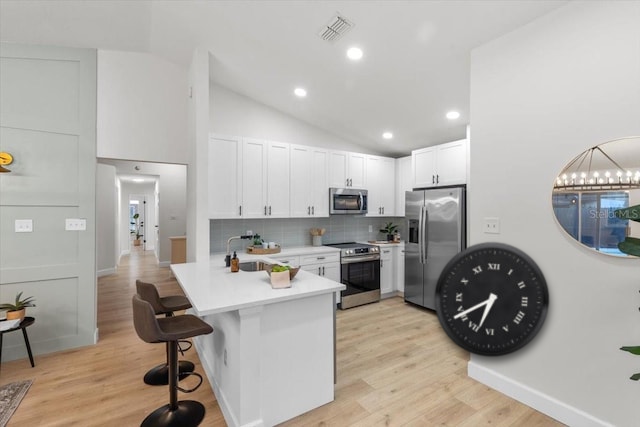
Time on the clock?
6:40
